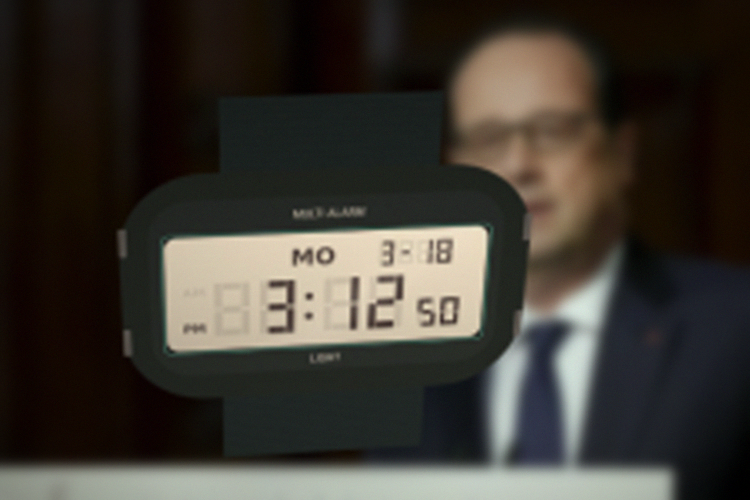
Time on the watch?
3:12:50
